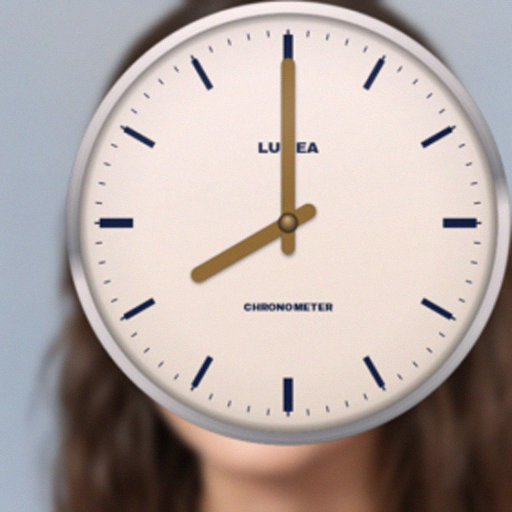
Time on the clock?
8:00
